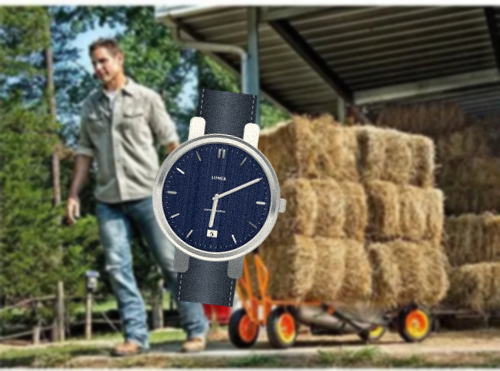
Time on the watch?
6:10
